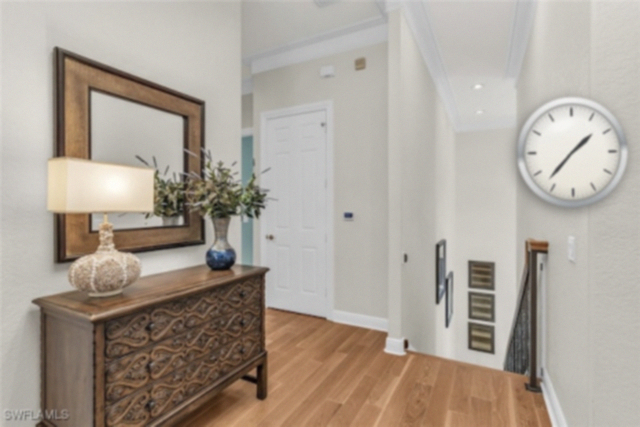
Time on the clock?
1:37
